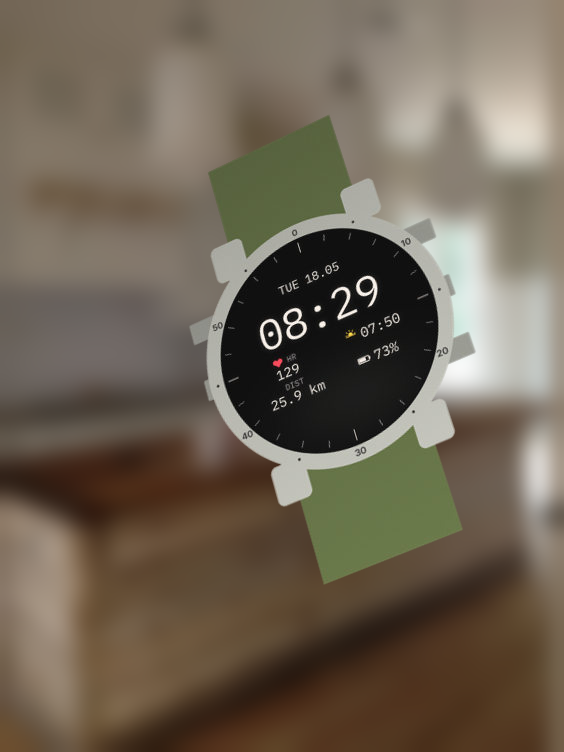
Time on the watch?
8:29
